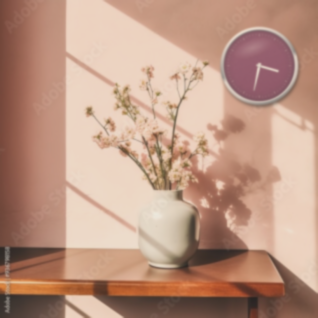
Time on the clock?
3:32
